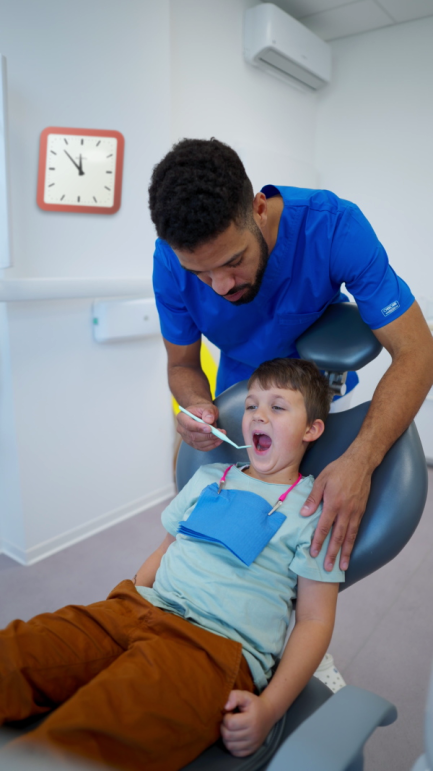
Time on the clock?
11:53
